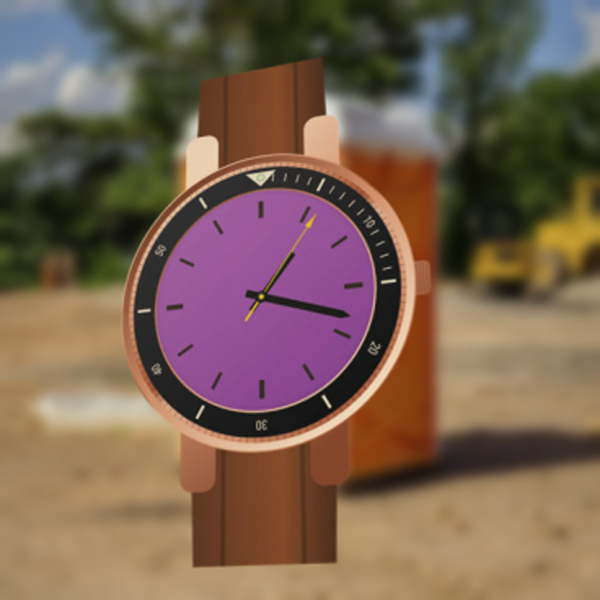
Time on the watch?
1:18:06
